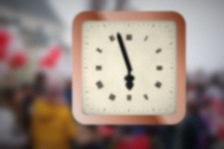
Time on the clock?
5:57
